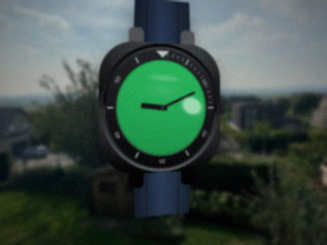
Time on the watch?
9:11
